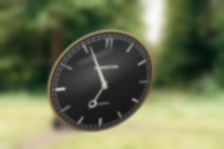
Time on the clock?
6:56
